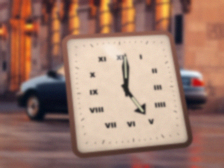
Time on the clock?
5:01
